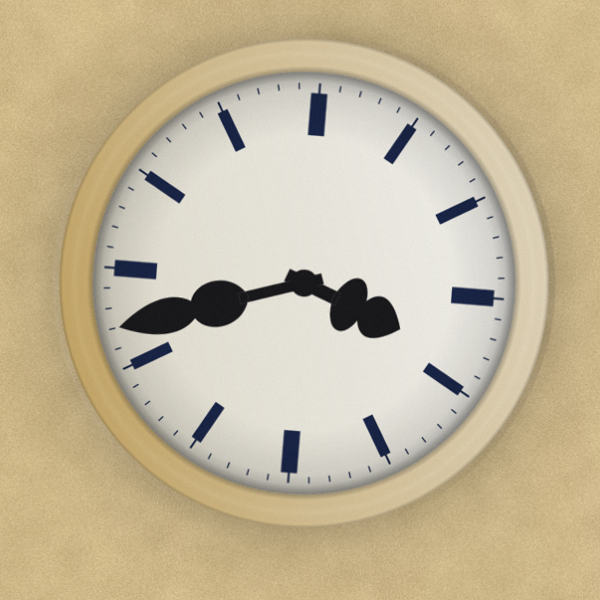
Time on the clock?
3:42
